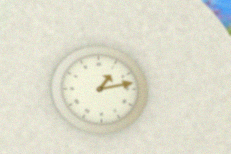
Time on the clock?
1:13
